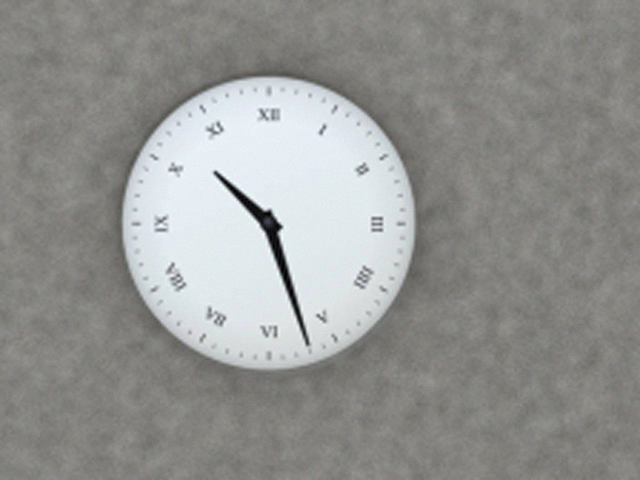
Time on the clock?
10:27
